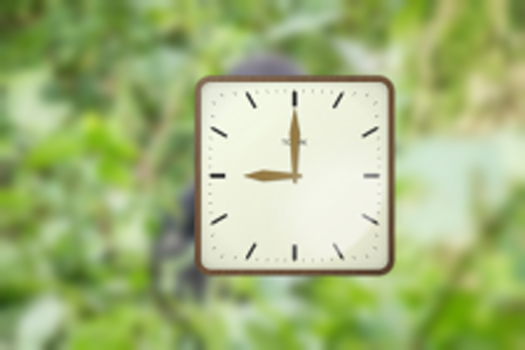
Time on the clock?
9:00
